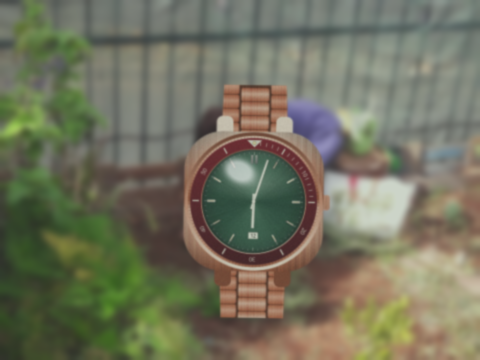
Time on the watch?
6:03
